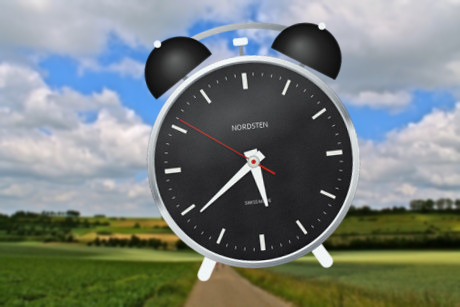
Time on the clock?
5:38:51
